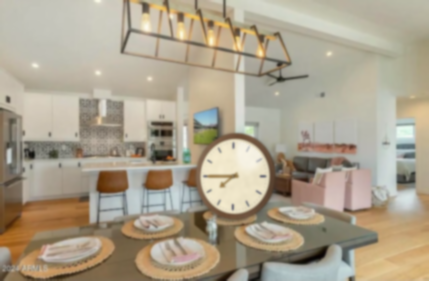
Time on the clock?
7:45
